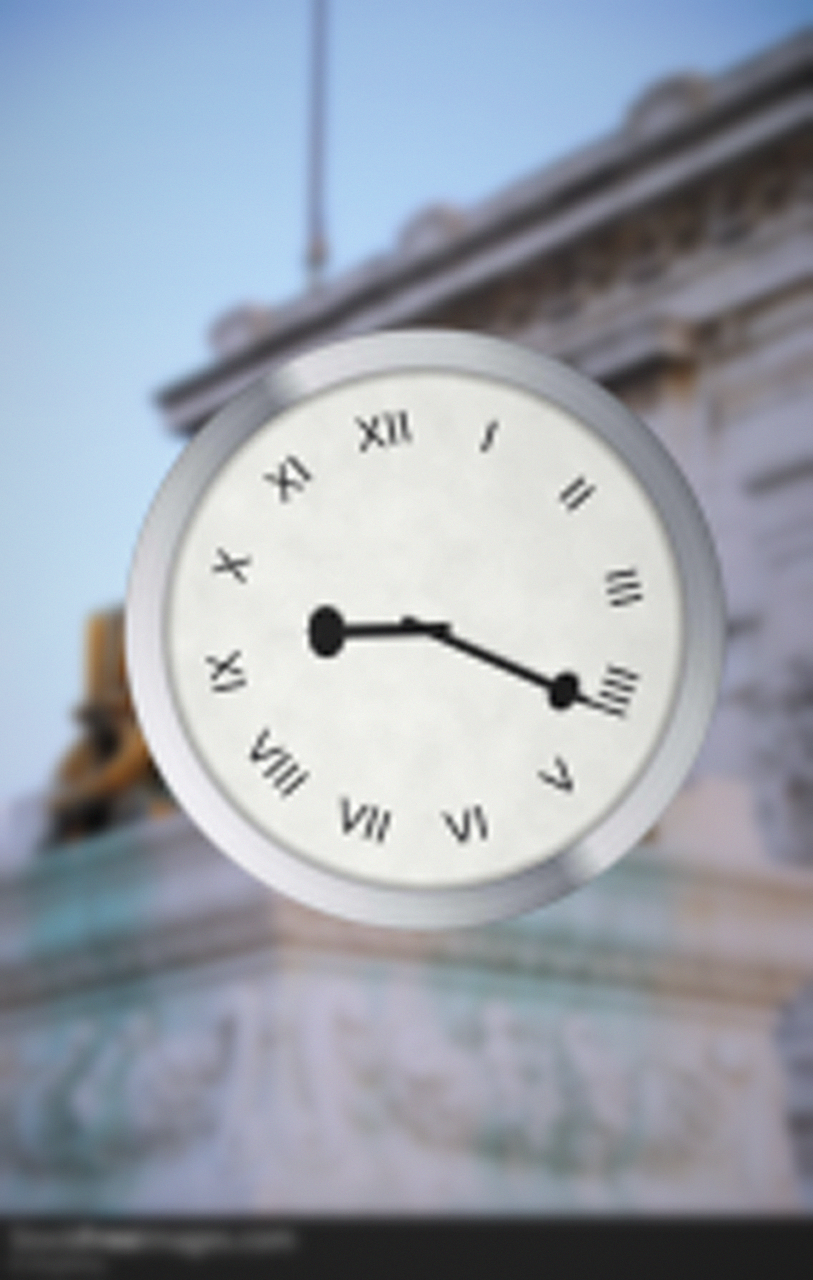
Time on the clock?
9:21
